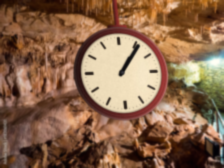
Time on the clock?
1:06
